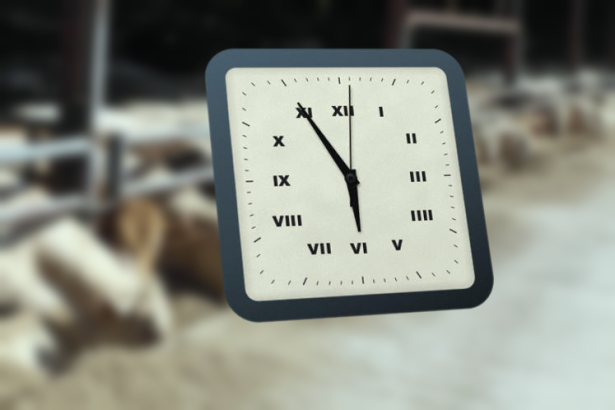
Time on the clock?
5:55:01
